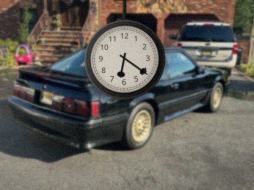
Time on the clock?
6:21
